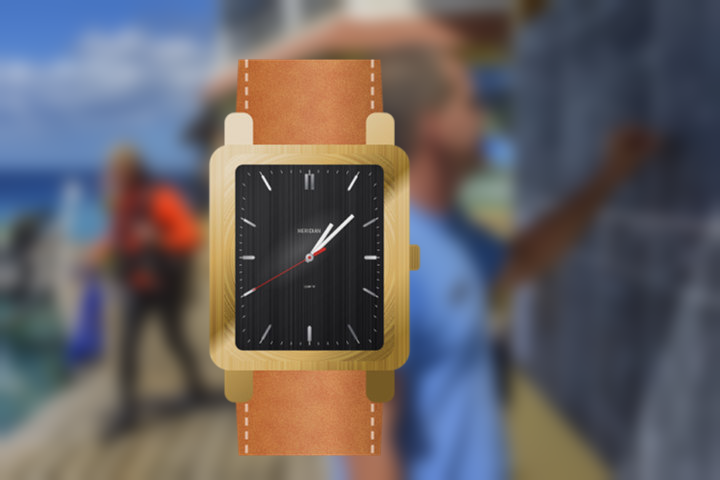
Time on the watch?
1:07:40
